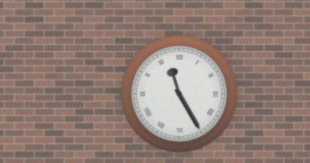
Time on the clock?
11:25
